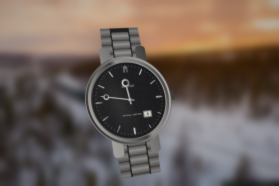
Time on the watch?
11:47
